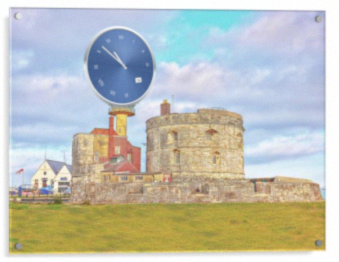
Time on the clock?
10:52
